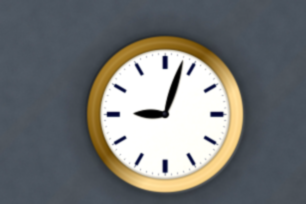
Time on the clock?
9:03
